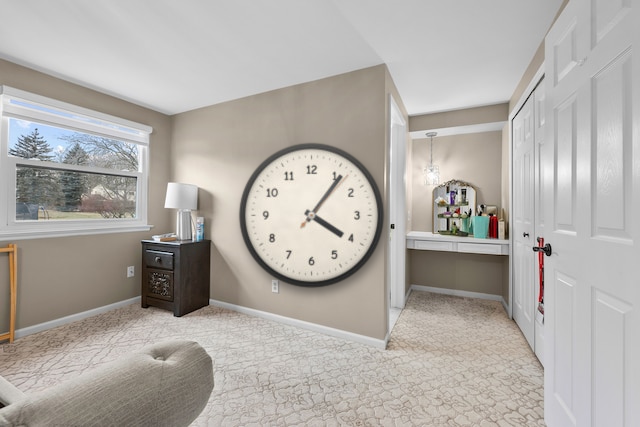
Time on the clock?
4:06:07
